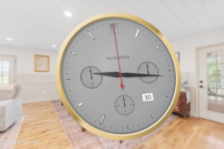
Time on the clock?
9:16
